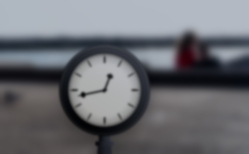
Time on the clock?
12:43
